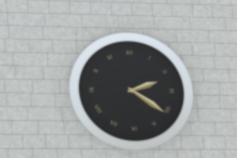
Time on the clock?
2:21
